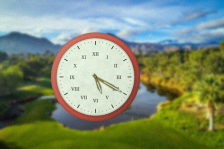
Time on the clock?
5:20
